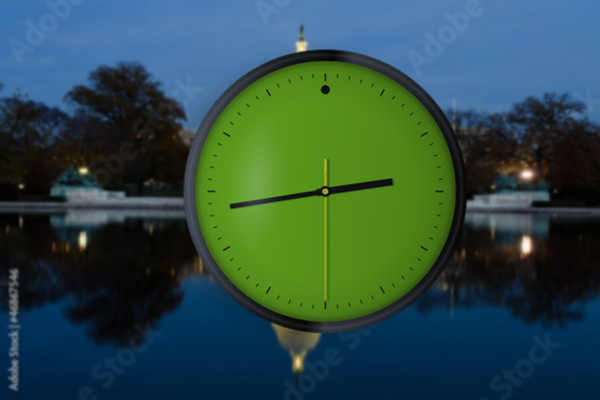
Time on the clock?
2:43:30
